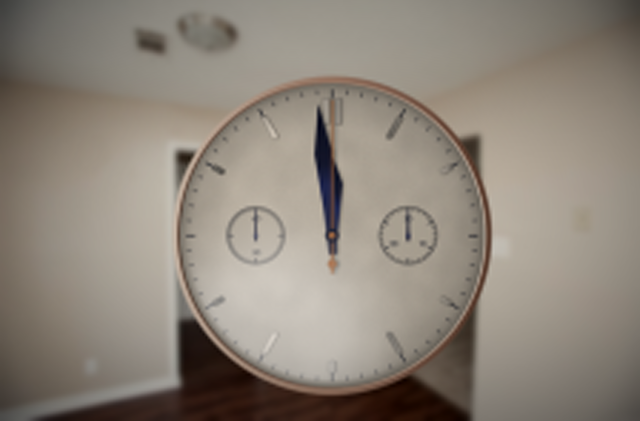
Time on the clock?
11:59
